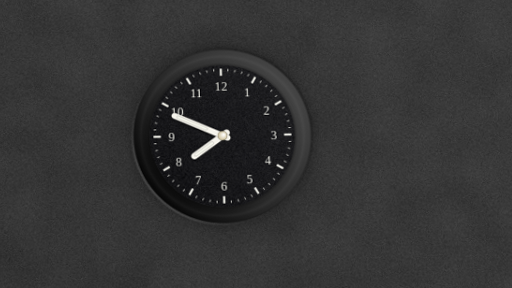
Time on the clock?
7:49
